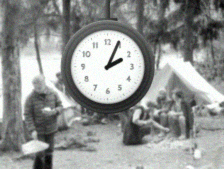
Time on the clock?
2:04
